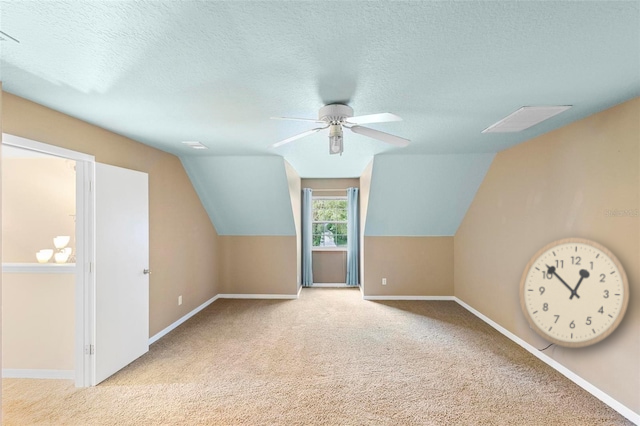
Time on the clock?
12:52
